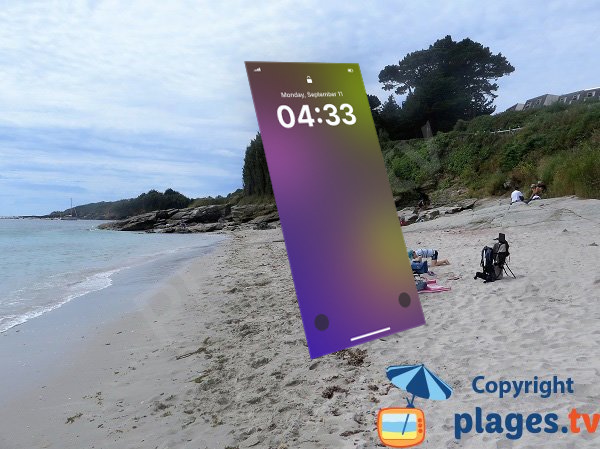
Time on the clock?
4:33
